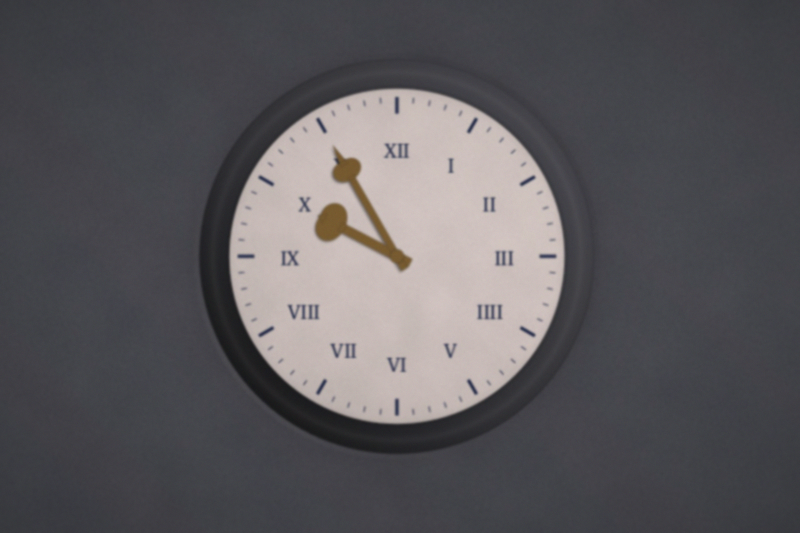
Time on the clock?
9:55
